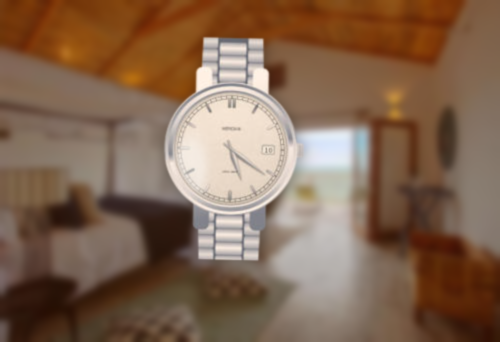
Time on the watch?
5:21
